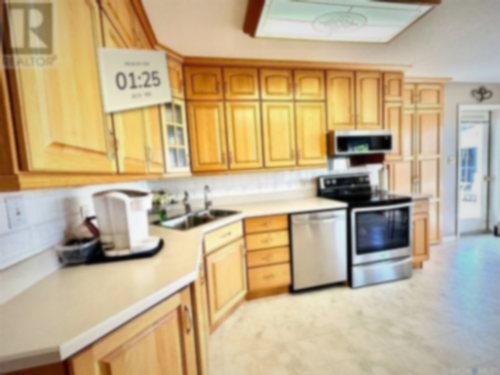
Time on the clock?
1:25
